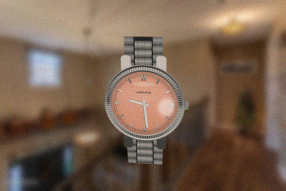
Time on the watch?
9:29
